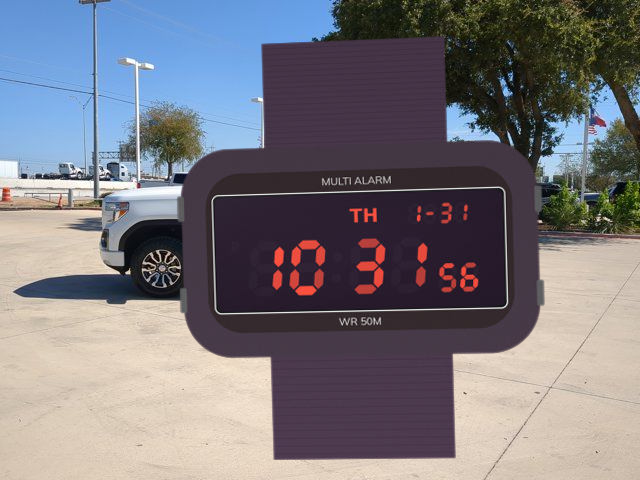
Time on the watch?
10:31:56
